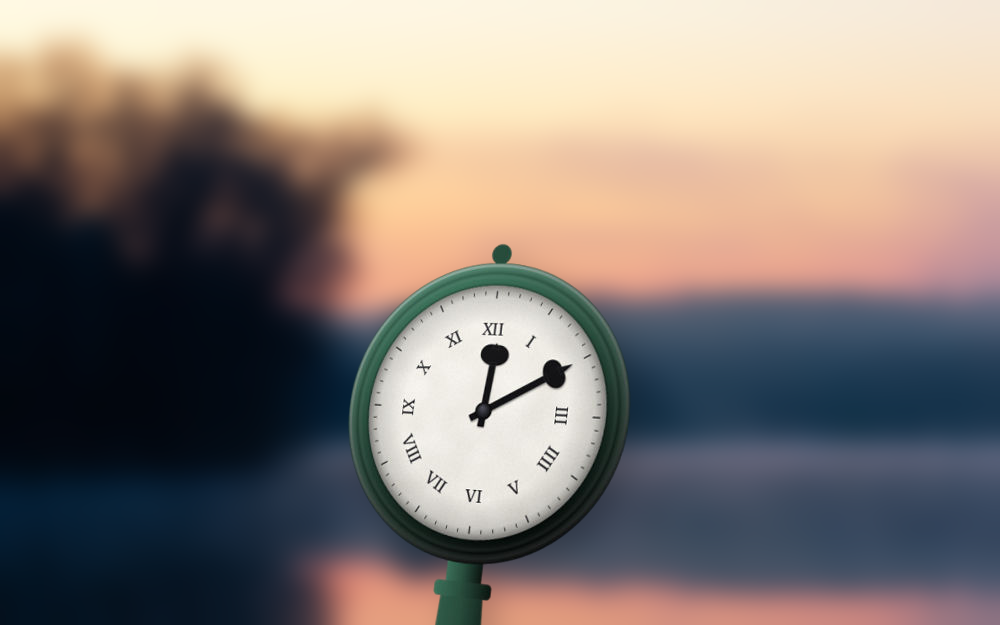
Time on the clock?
12:10
